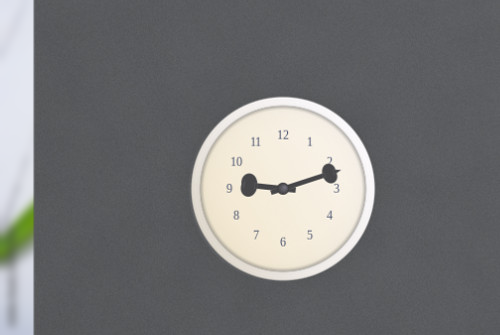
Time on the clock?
9:12
